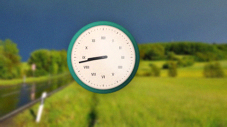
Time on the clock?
8:43
